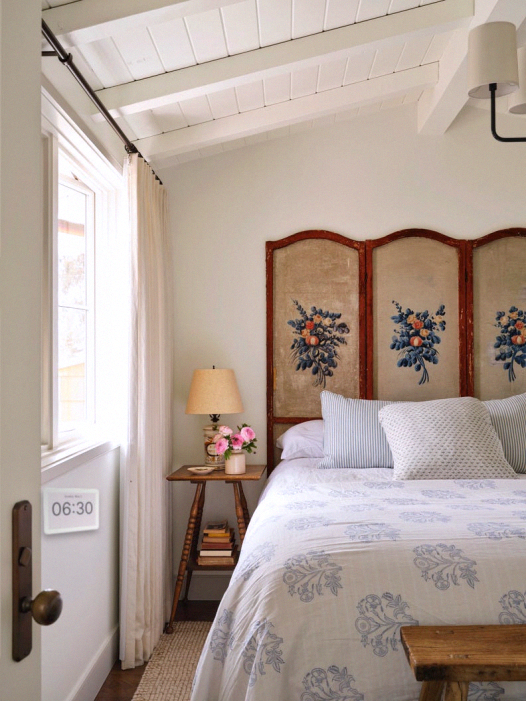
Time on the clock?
6:30
